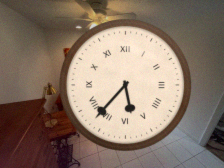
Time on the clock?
5:37
